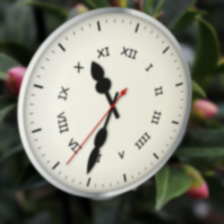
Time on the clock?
10:30:34
